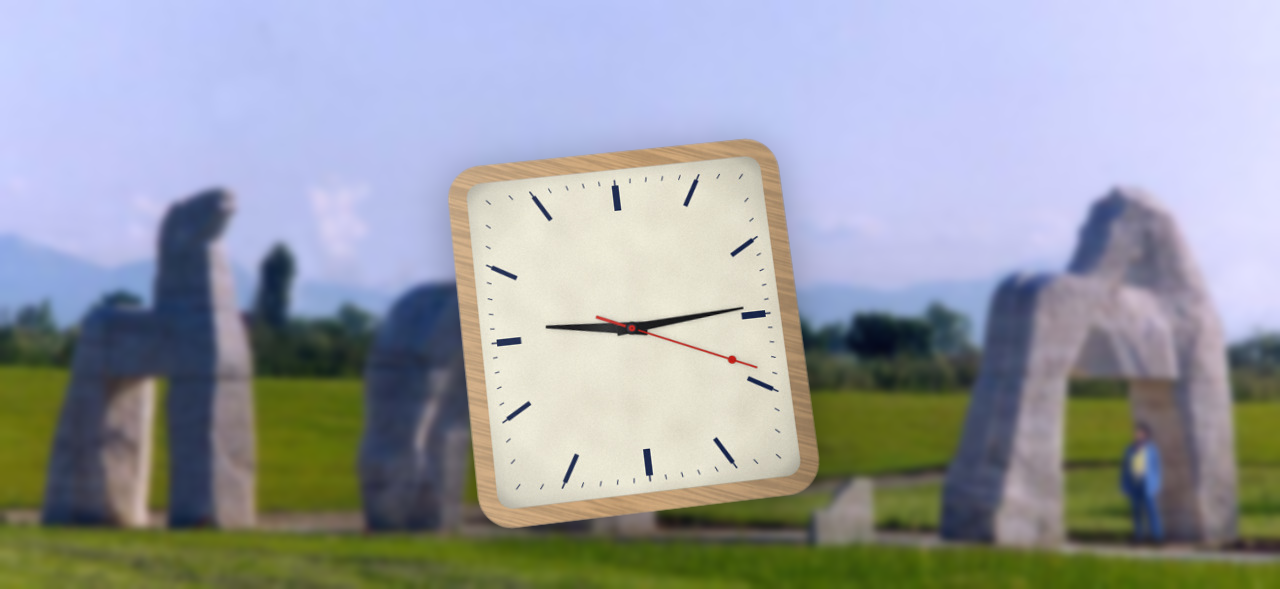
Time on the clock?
9:14:19
